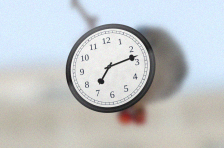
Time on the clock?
7:13
